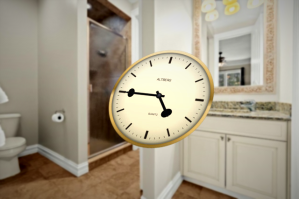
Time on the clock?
4:45
